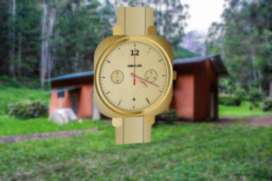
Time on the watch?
4:19
